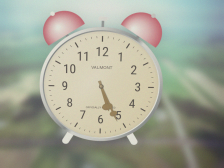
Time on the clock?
5:26
